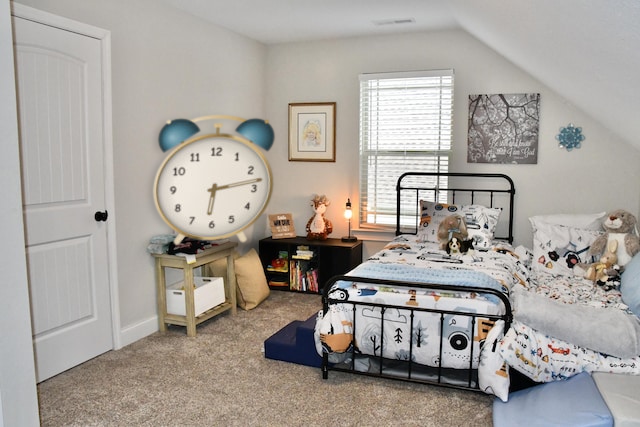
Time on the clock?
6:13
